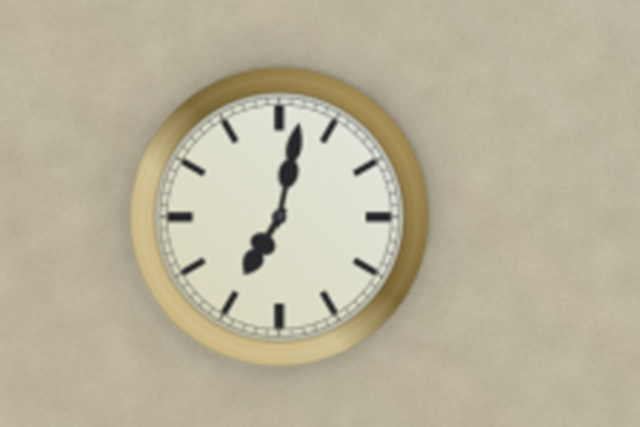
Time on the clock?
7:02
